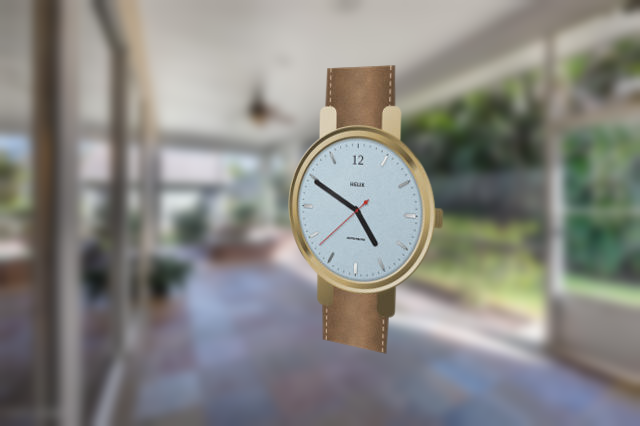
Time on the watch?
4:49:38
